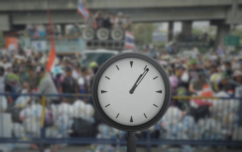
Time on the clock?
1:06
